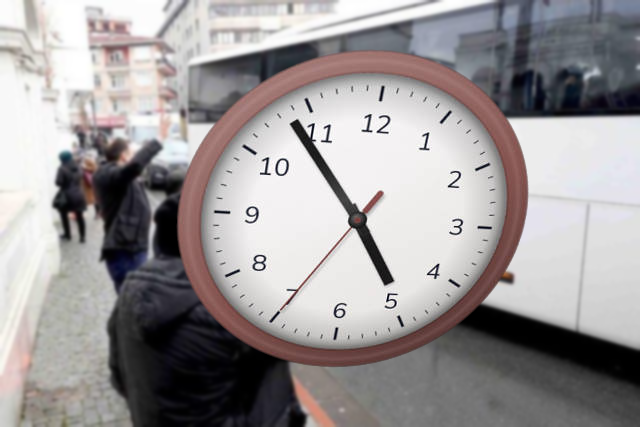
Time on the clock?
4:53:35
